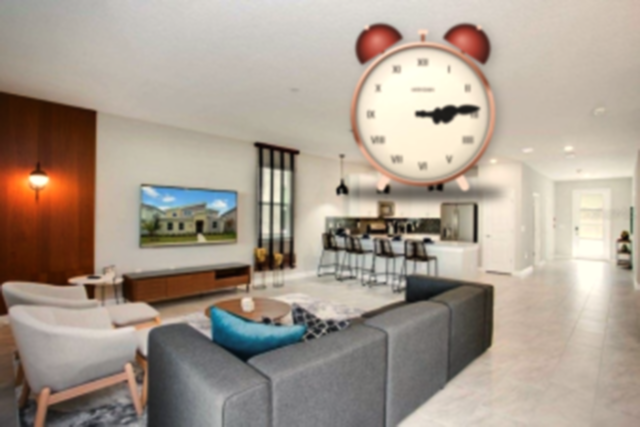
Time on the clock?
3:14
